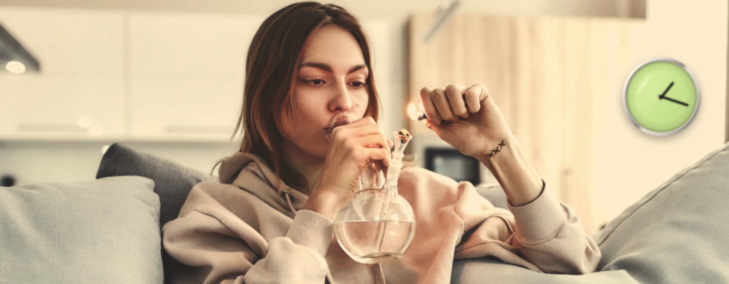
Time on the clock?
1:18
